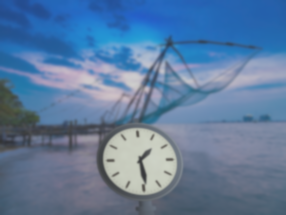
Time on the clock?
1:29
